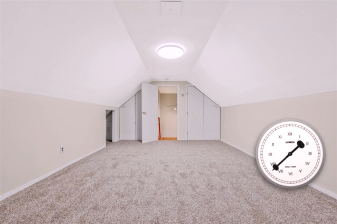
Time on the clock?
1:38
